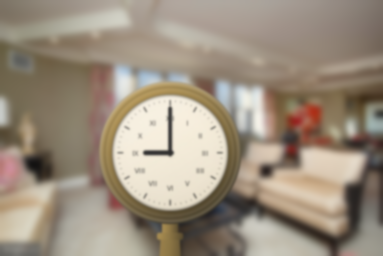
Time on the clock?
9:00
